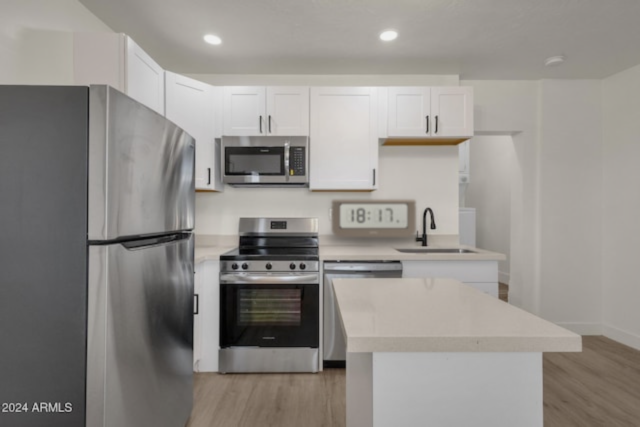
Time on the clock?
18:17
